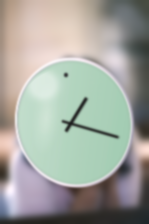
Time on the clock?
1:18
